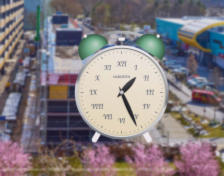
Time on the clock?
1:26
